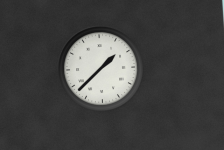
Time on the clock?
1:38
